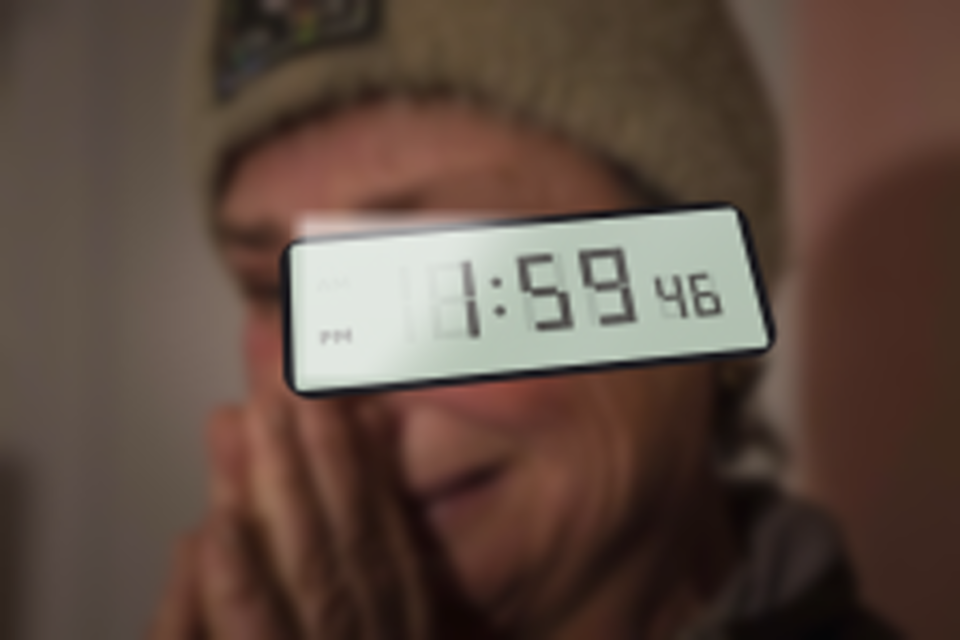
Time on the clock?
1:59:46
